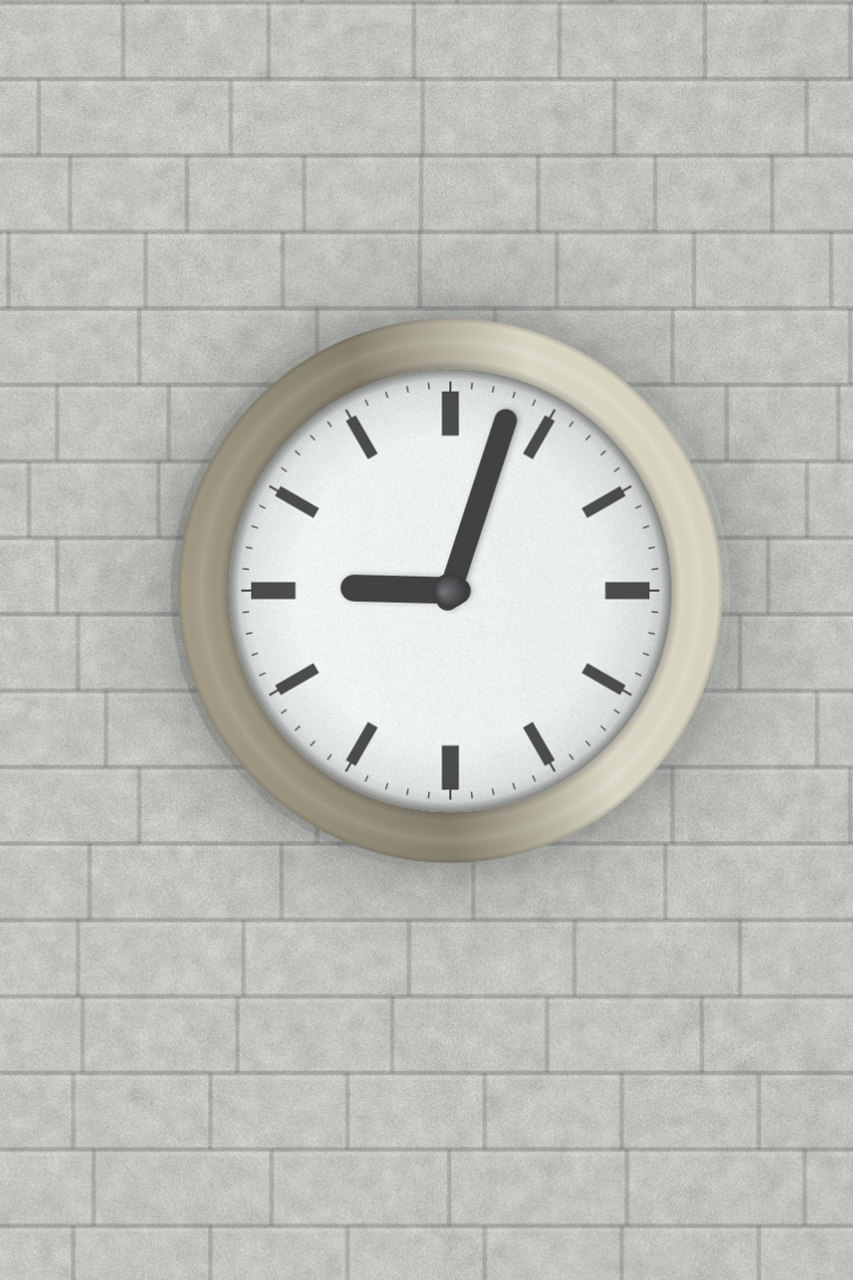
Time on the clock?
9:03
